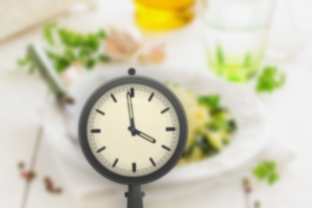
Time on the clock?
3:59
